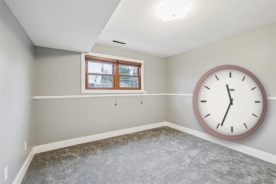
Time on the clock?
11:34
